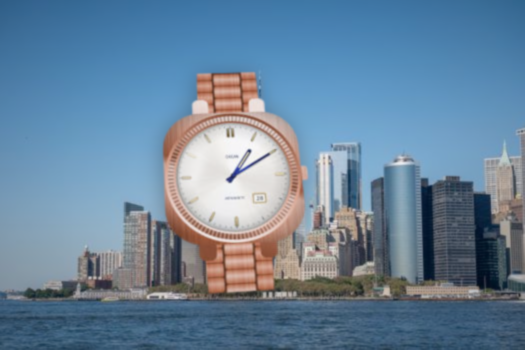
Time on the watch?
1:10
